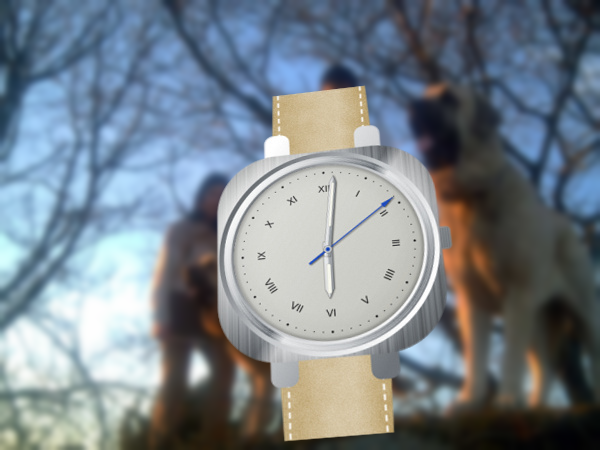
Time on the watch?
6:01:09
